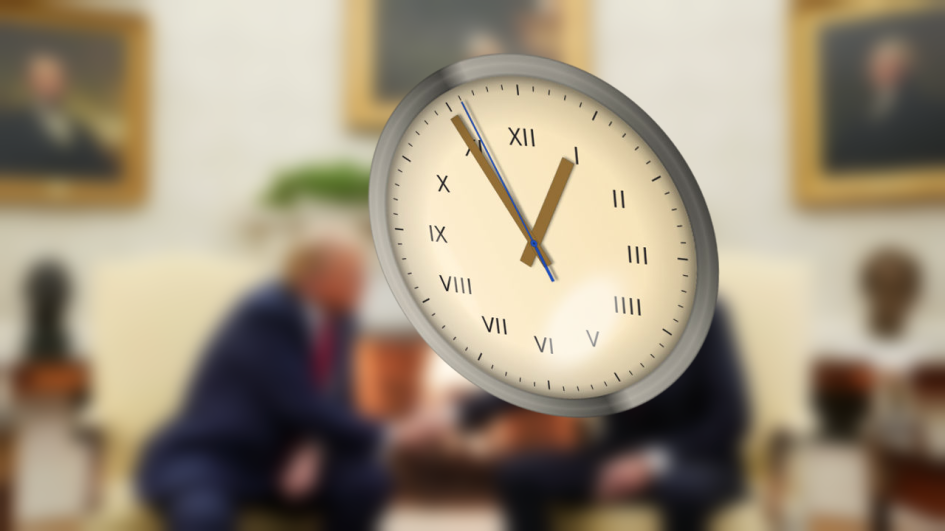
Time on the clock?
12:54:56
